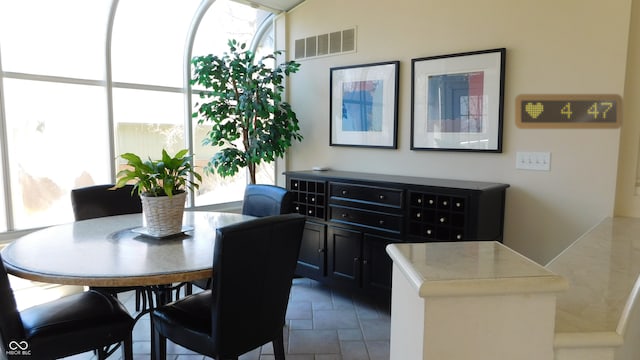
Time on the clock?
4:47
